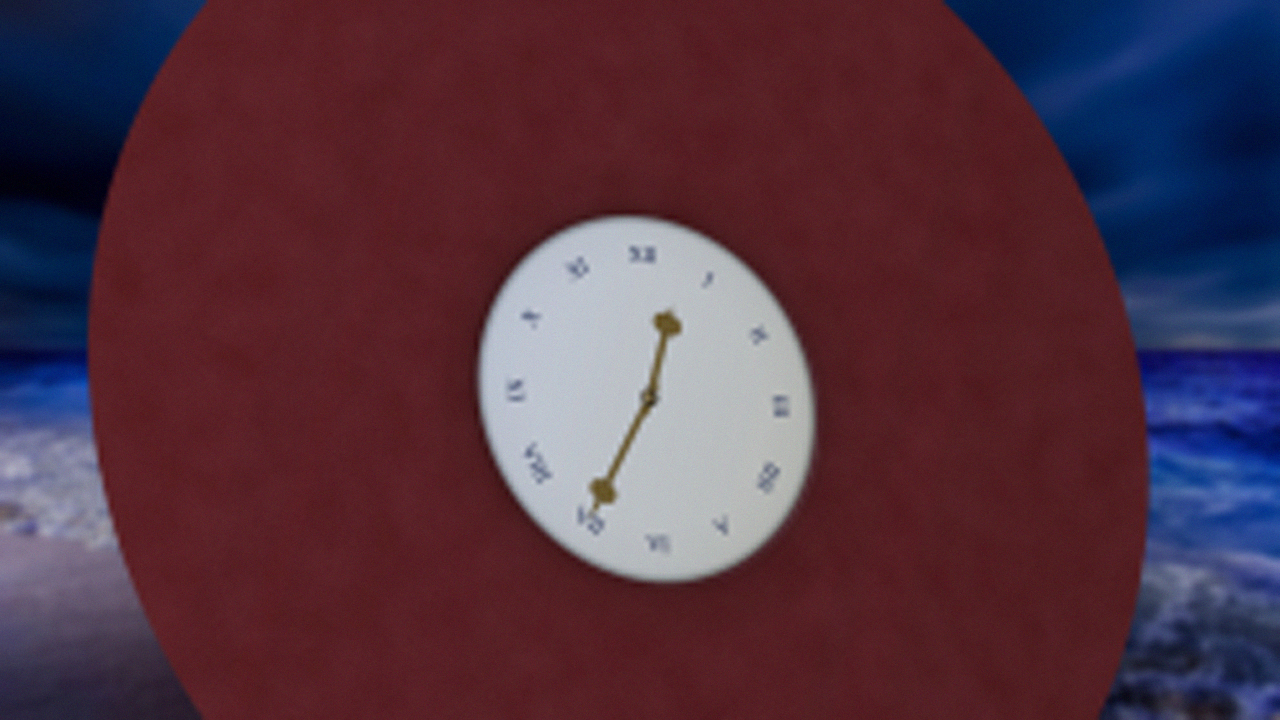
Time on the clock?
12:35
